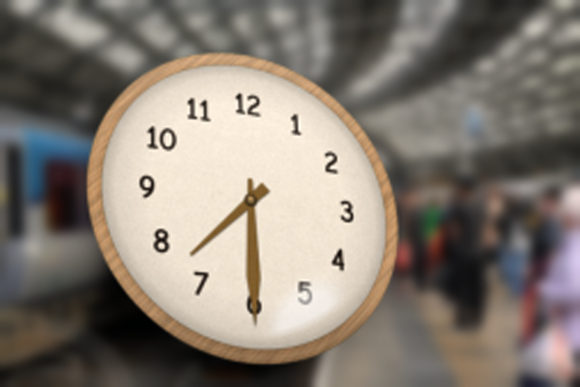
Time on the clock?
7:30
